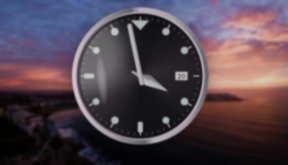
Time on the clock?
3:58
